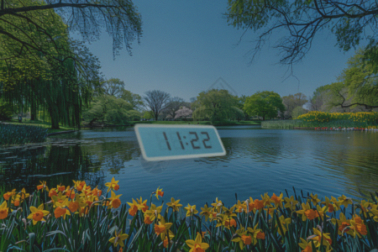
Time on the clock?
11:22
